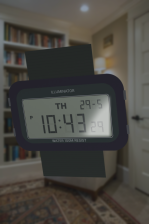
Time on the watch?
10:43:29
